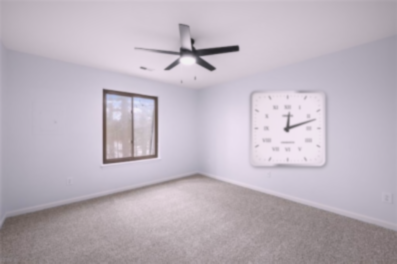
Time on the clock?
12:12
